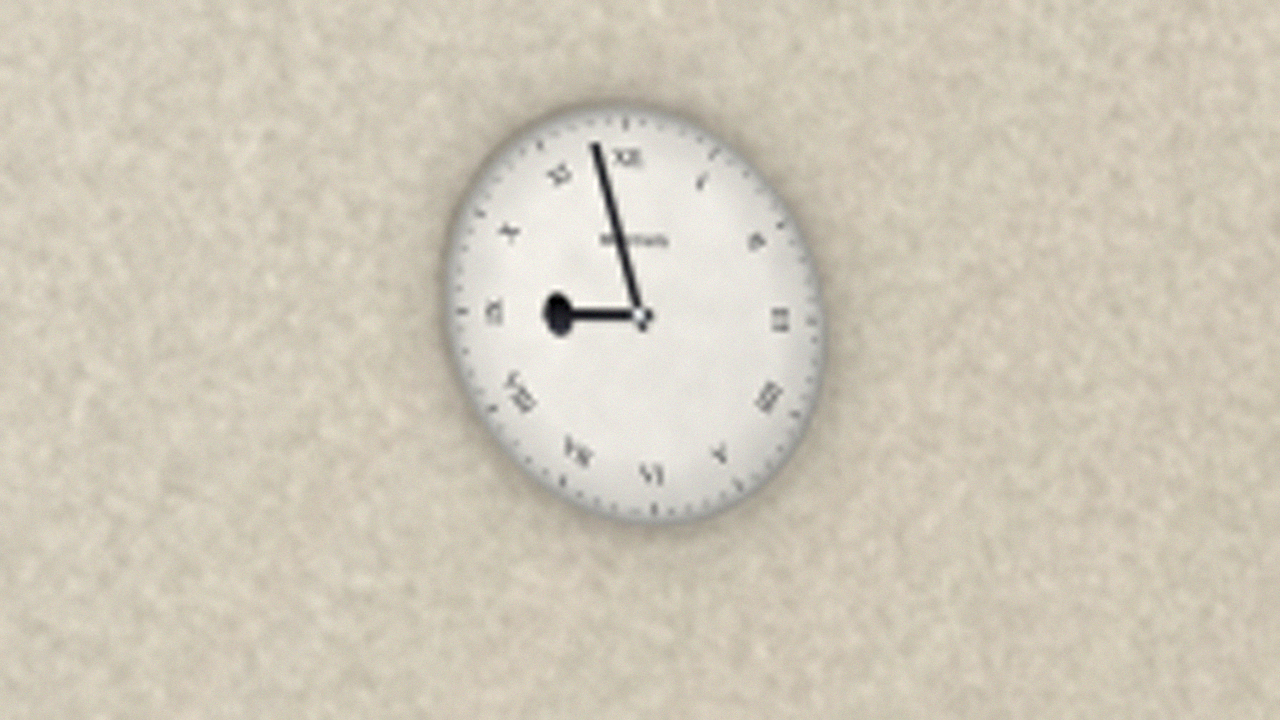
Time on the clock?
8:58
